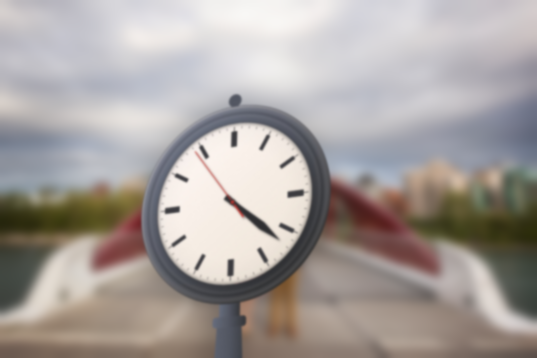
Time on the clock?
4:21:54
